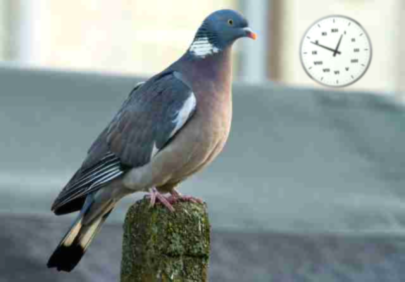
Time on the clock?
12:49
